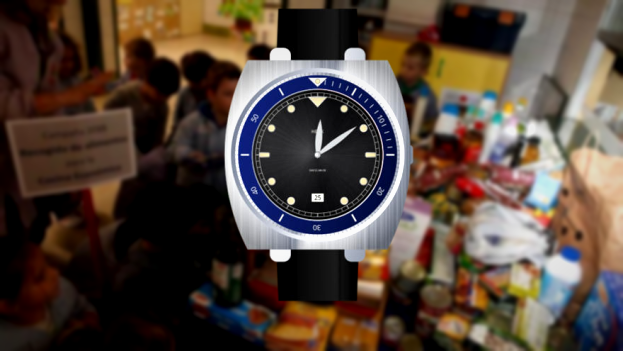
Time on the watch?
12:09
